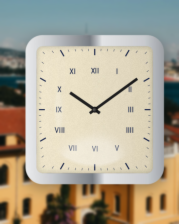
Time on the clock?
10:09
